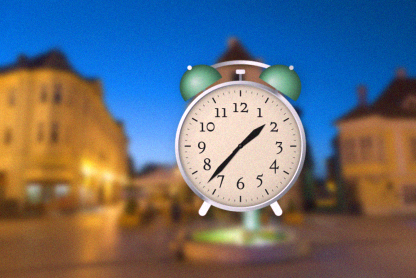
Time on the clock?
1:37
